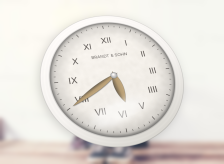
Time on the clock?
5:40
